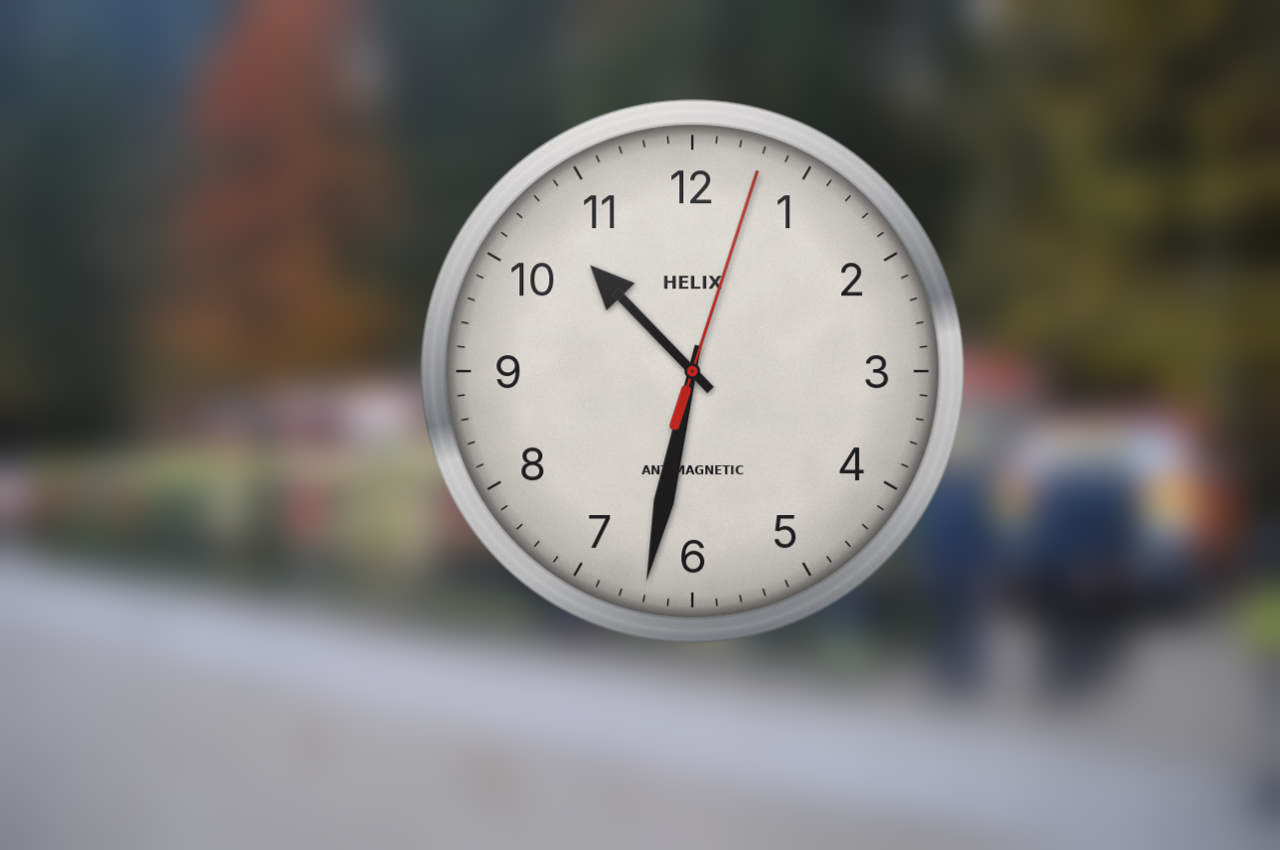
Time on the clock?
10:32:03
